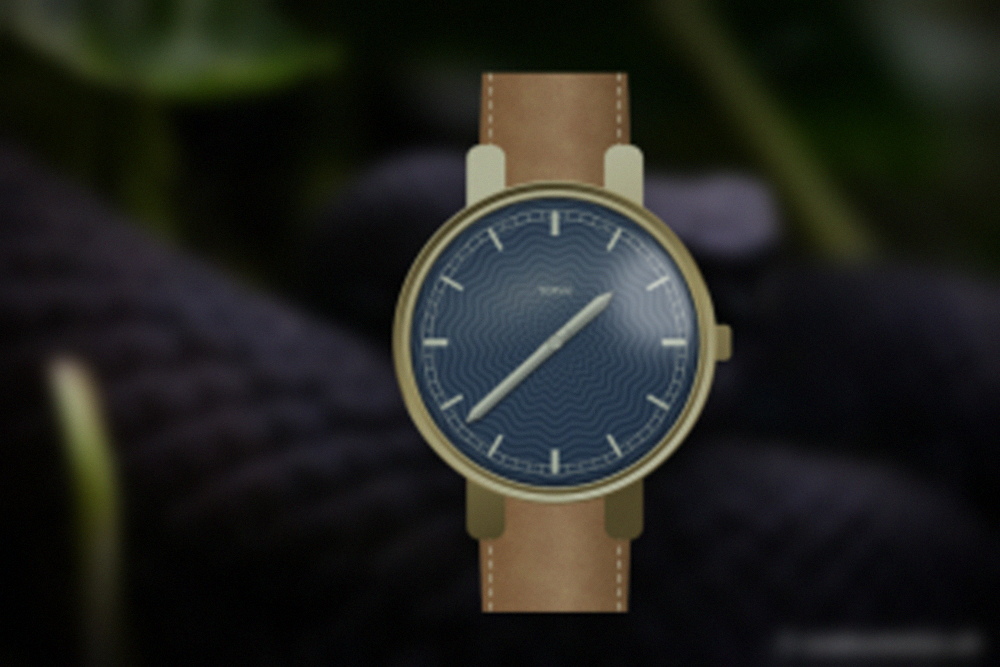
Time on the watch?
1:38
